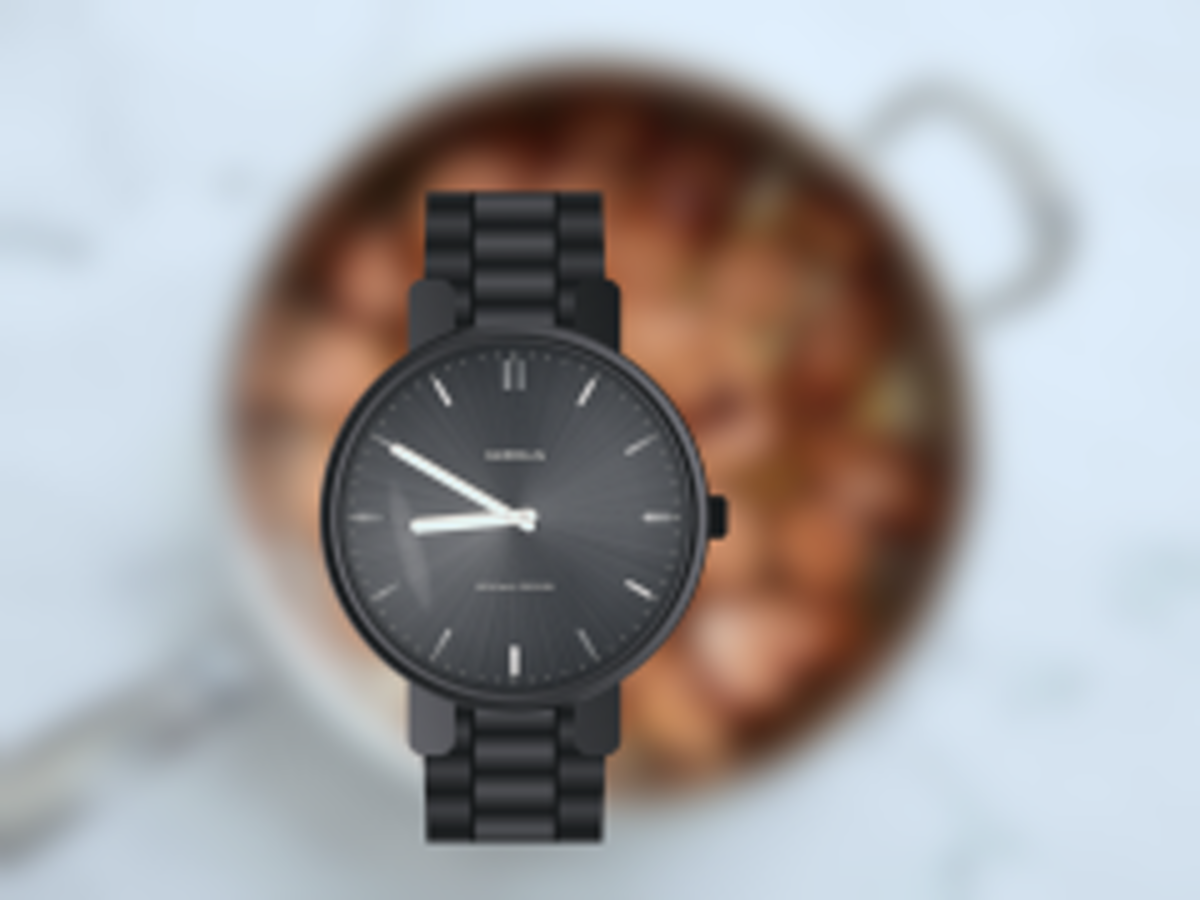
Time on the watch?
8:50
